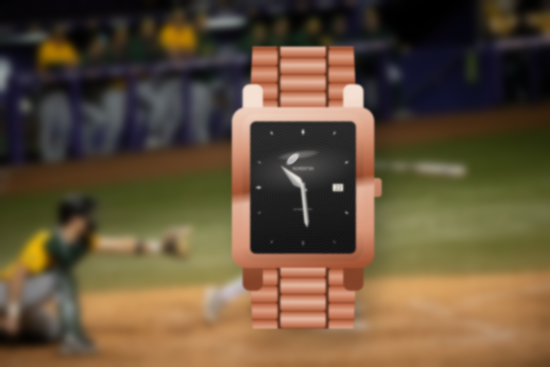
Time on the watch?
10:29
